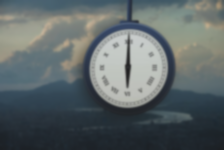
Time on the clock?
6:00
